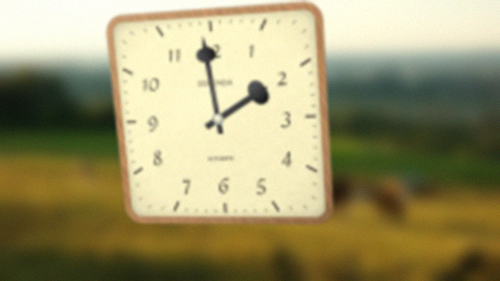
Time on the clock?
1:59
